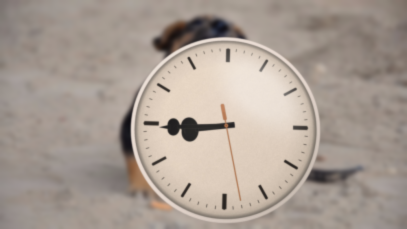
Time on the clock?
8:44:28
